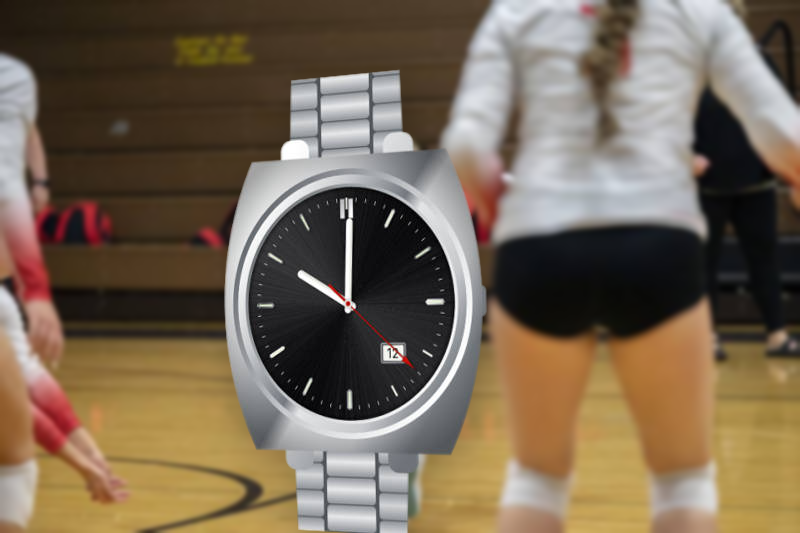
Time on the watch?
10:00:22
